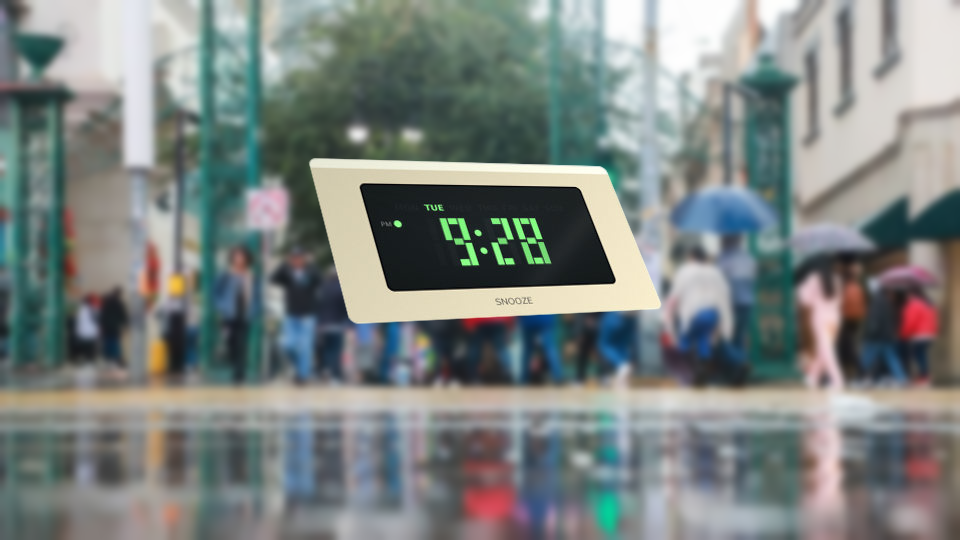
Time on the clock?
9:28
